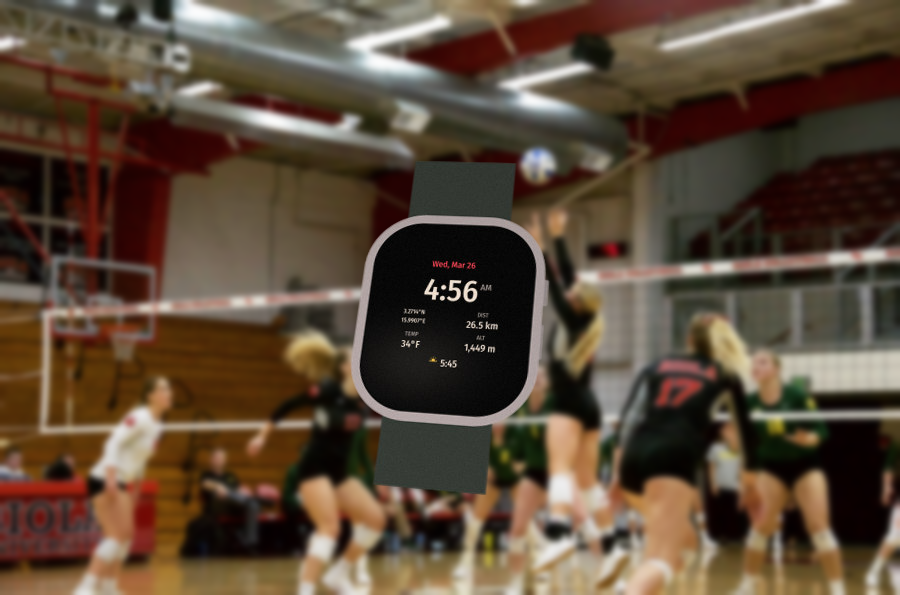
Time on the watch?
4:56
